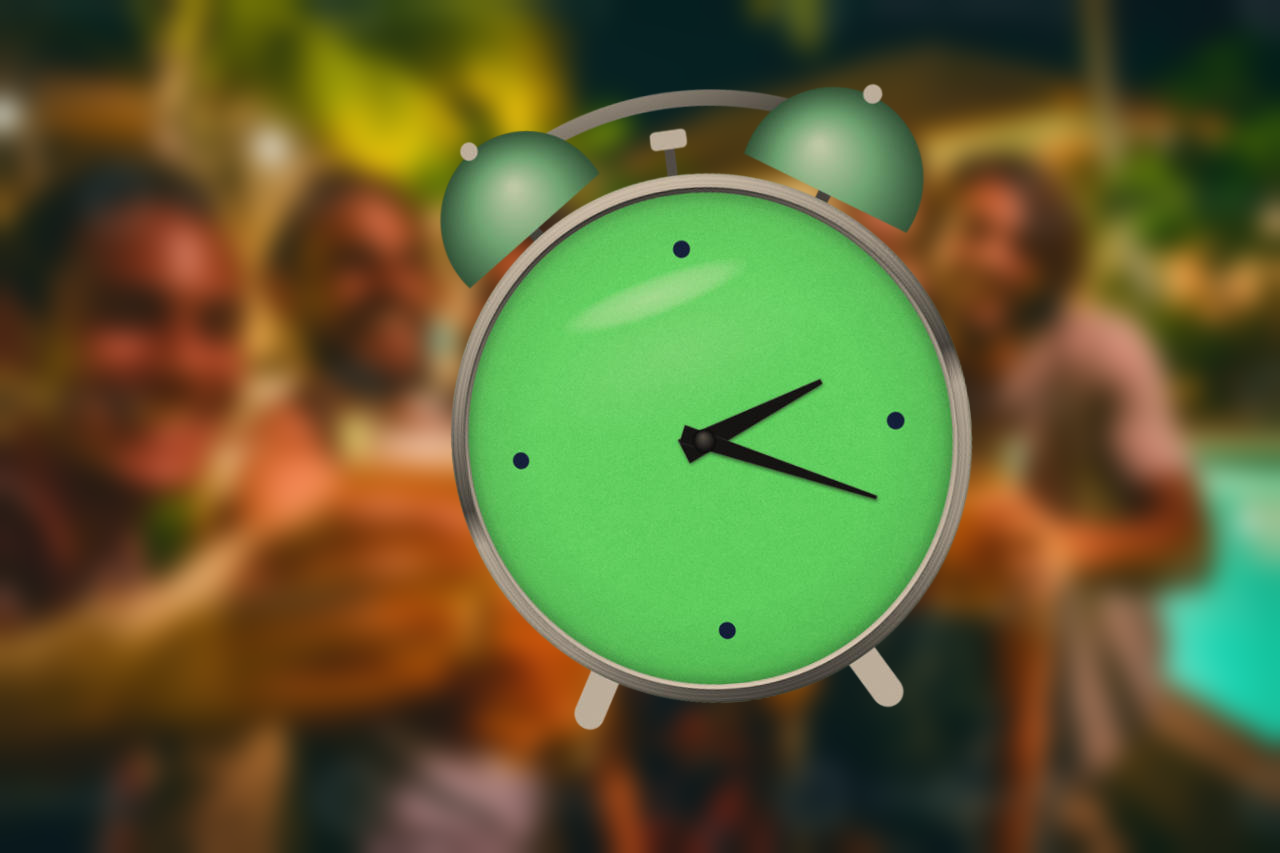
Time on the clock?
2:19
